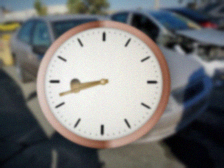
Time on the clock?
8:42
